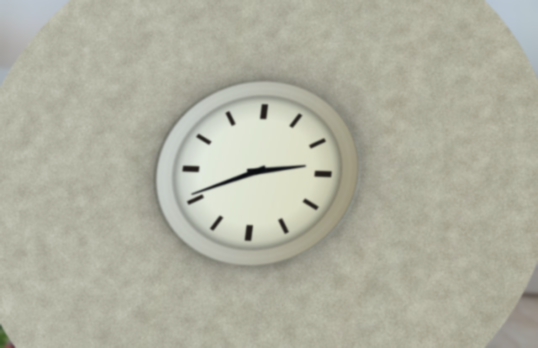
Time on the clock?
2:41
